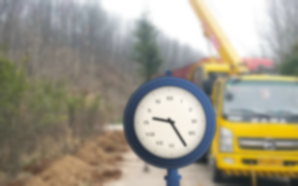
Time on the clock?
9:25
